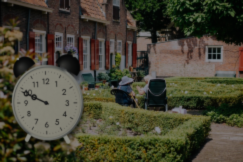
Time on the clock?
9:49
